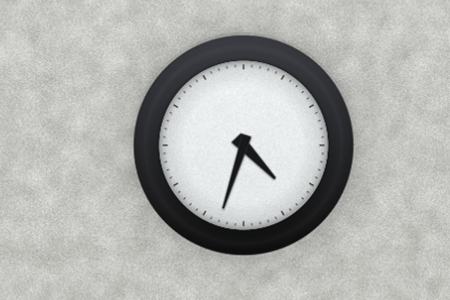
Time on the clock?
4:33
